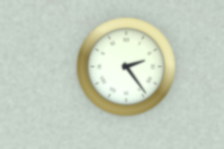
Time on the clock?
2:24
